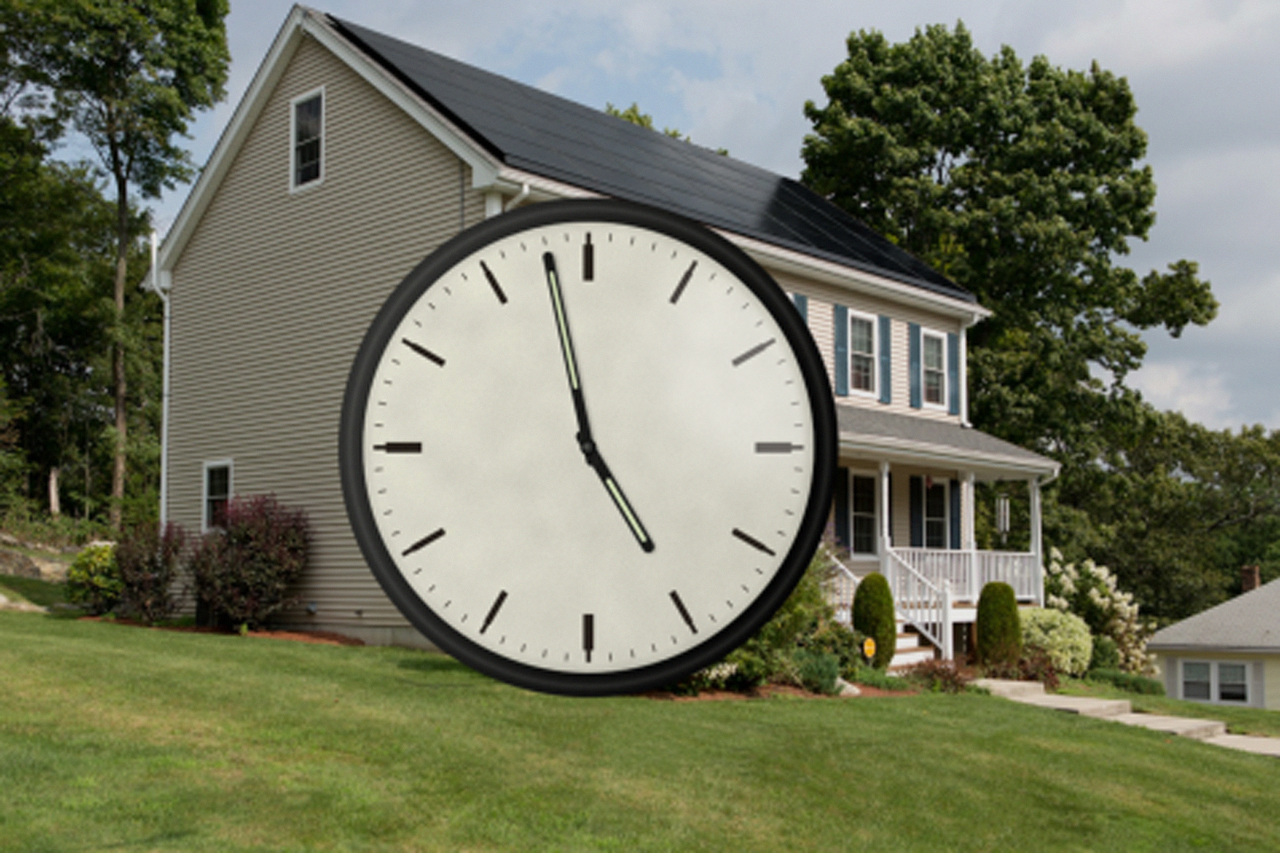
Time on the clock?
4:58
